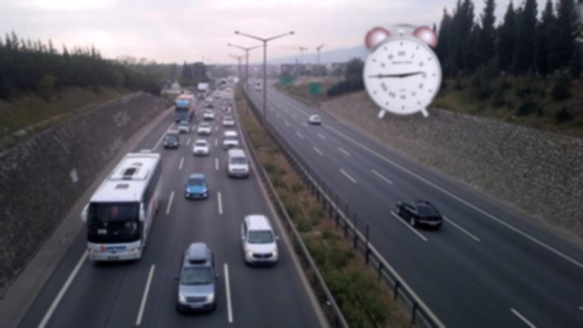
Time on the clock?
2:45
